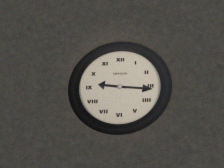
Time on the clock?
9:16
